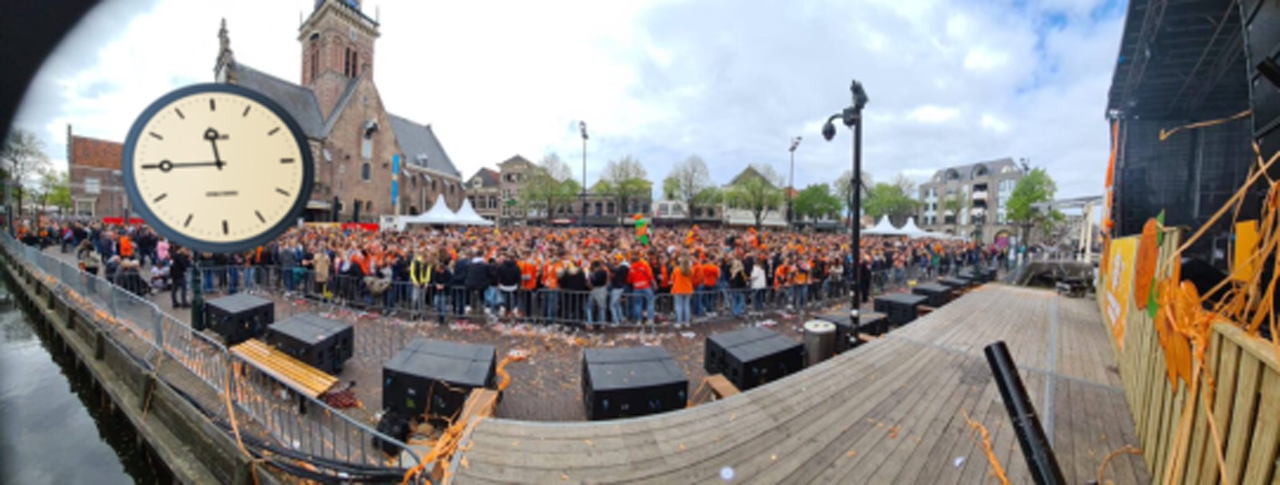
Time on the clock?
11:45
